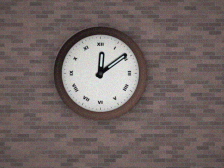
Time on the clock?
12:09
